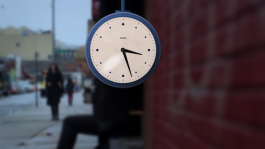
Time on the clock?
3:27
